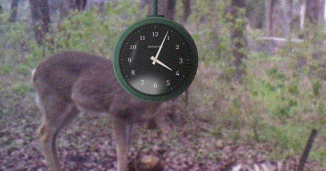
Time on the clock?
4:04
